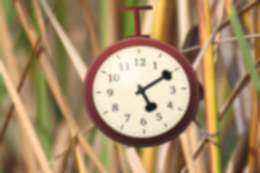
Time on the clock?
5:10
